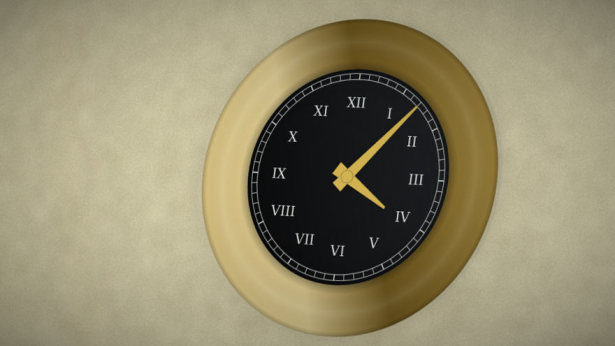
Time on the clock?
4:07
